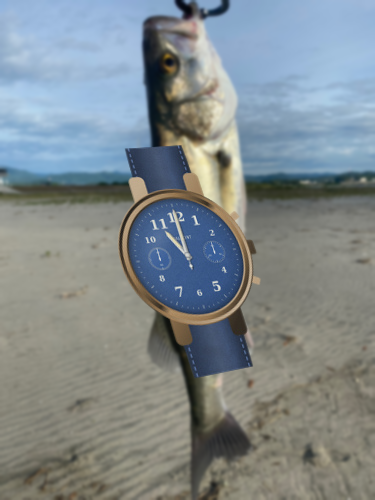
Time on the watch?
11:00
